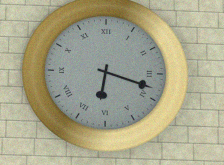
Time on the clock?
6:18
